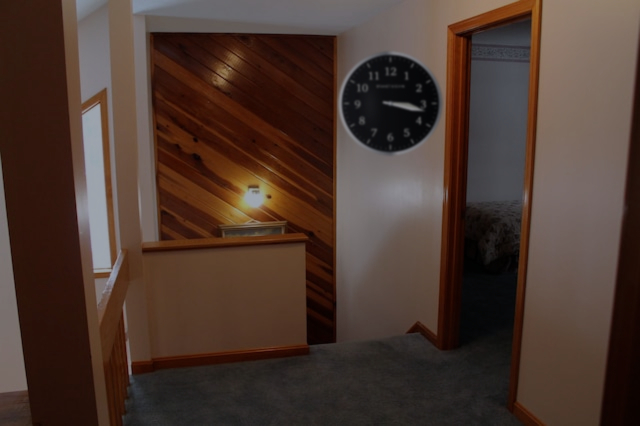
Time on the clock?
3:17
